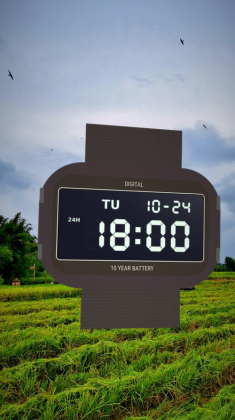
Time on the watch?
18:00
